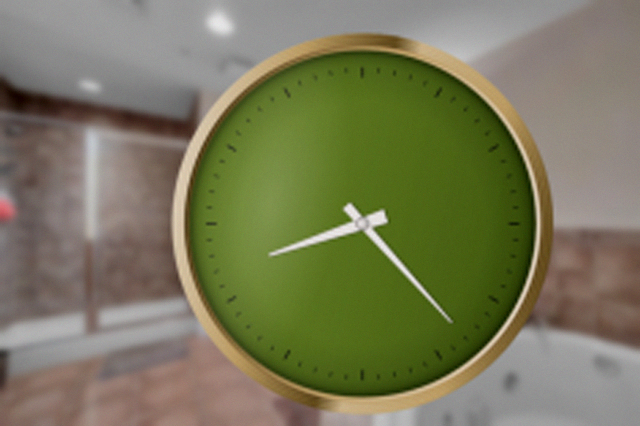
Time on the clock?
8:23
